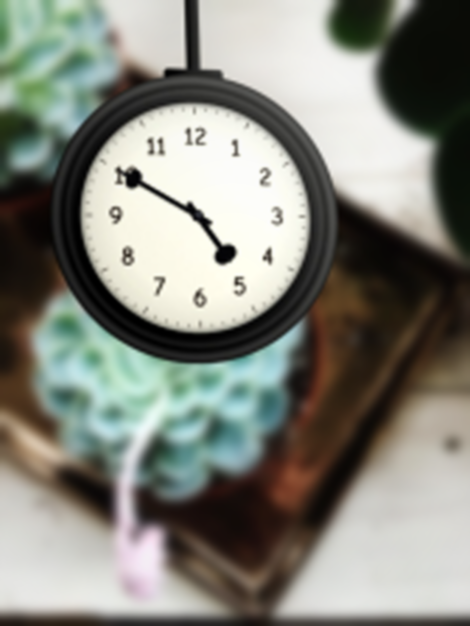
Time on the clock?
4:50
